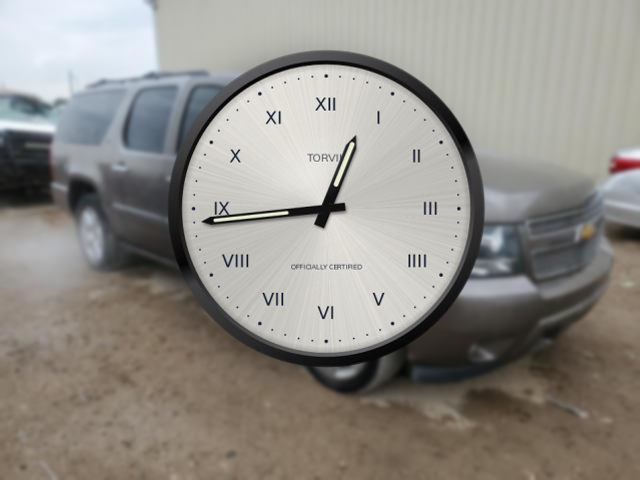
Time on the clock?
12:44
